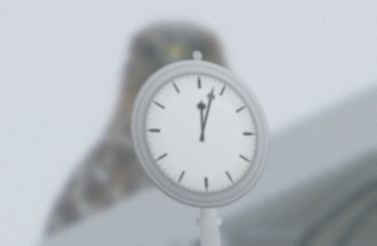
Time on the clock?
12:03
